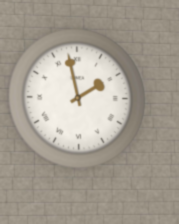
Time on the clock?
1:58
